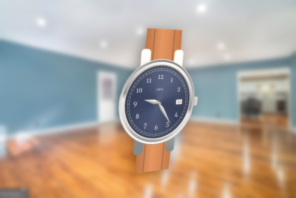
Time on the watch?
9:24
